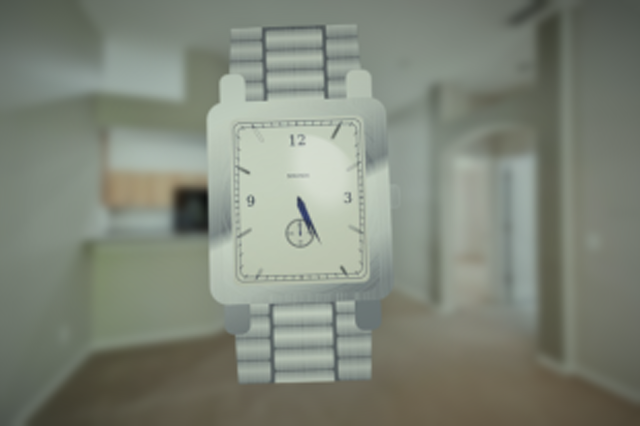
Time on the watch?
5:26
